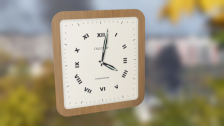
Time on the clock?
4:02
